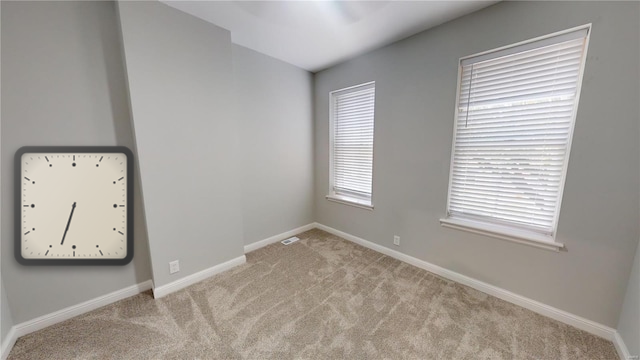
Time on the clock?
6:33
